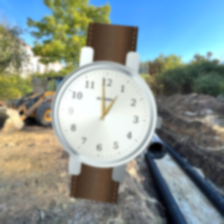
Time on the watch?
12:59
